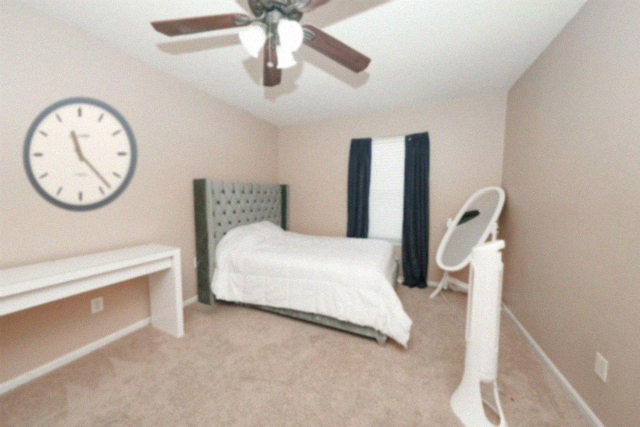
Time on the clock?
11:23
